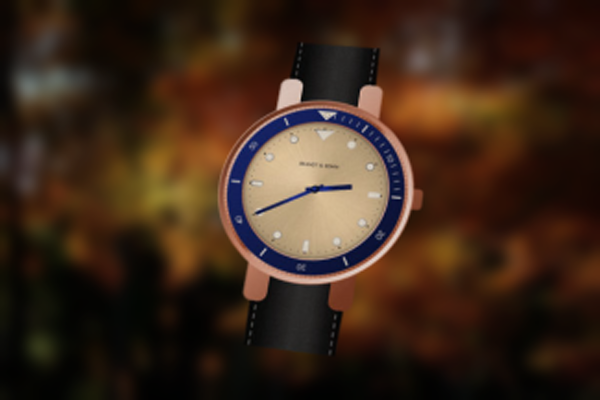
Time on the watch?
2:40
